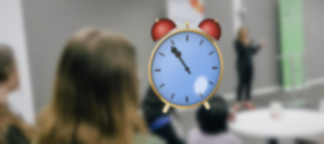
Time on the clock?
10:54
